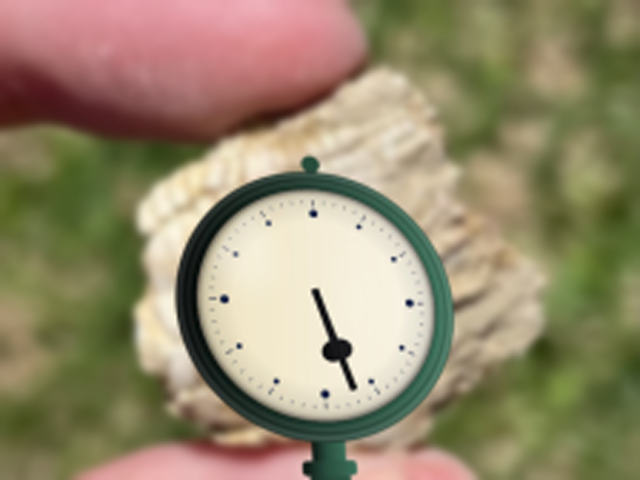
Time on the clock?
5:27
